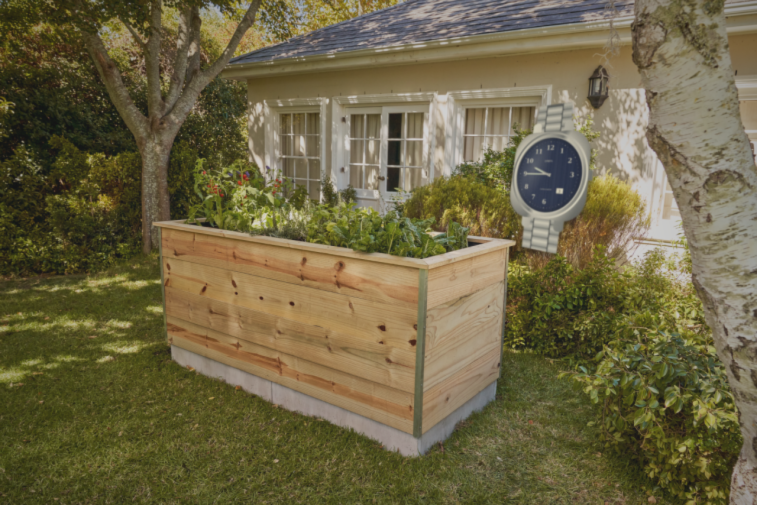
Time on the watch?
9:45
